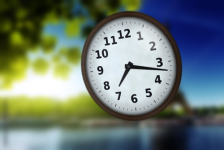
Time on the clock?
7:17
